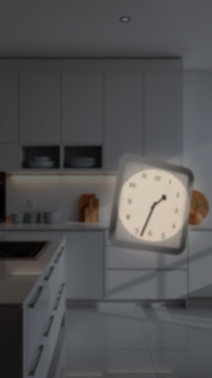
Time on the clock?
1:33
